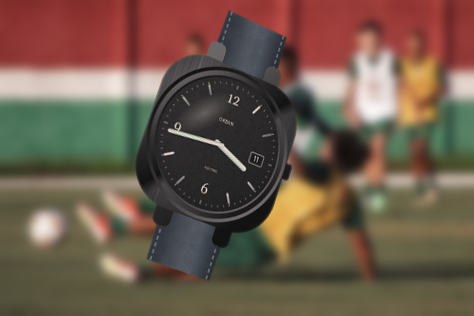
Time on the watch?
3:44
